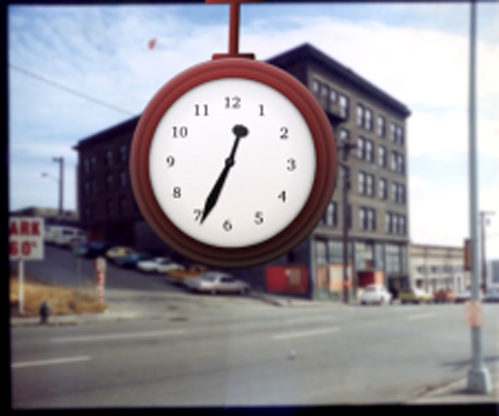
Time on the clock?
12:34
